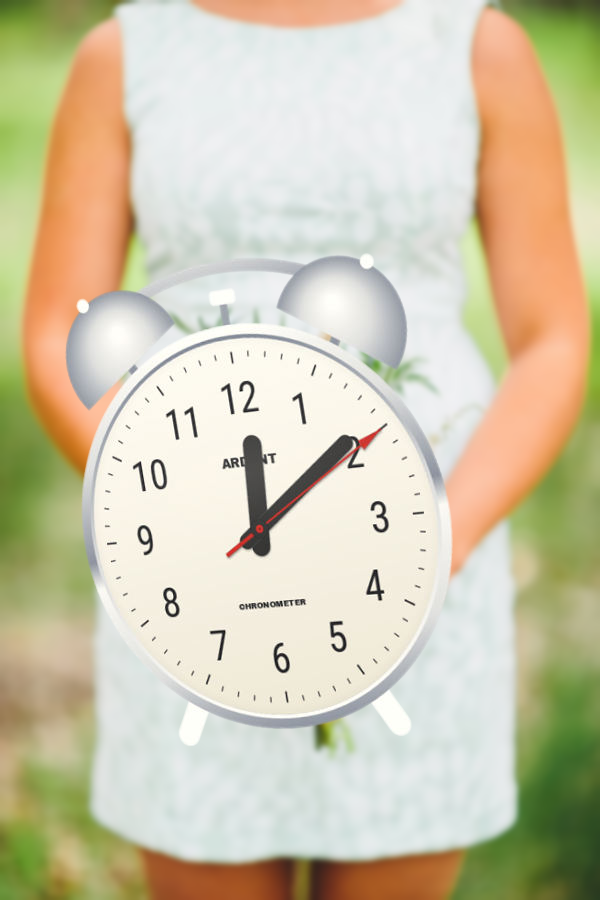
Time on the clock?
12:09:10
